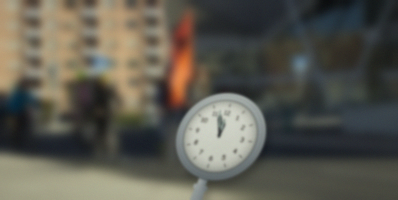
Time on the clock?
11:57
